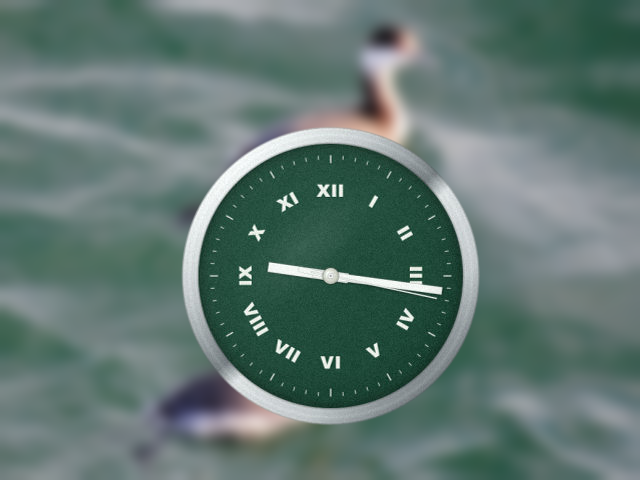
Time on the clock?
9:16:17
